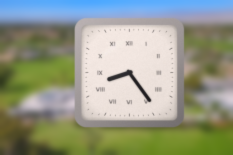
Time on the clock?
8:24
